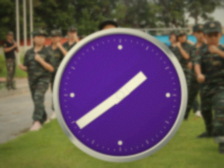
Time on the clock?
1:39
